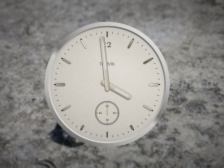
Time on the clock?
3:59
